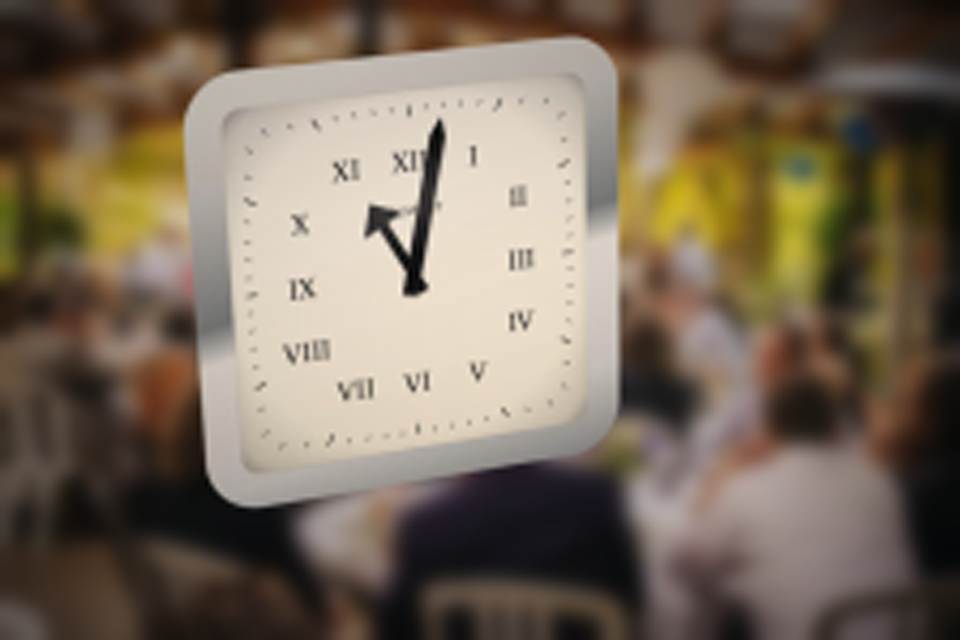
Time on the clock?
11:02
